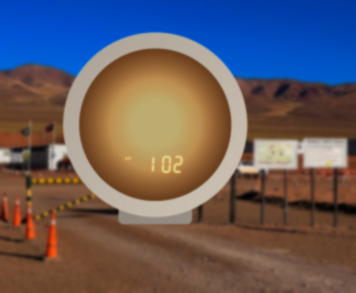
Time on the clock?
1:02
